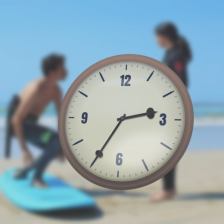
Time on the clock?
2:35
